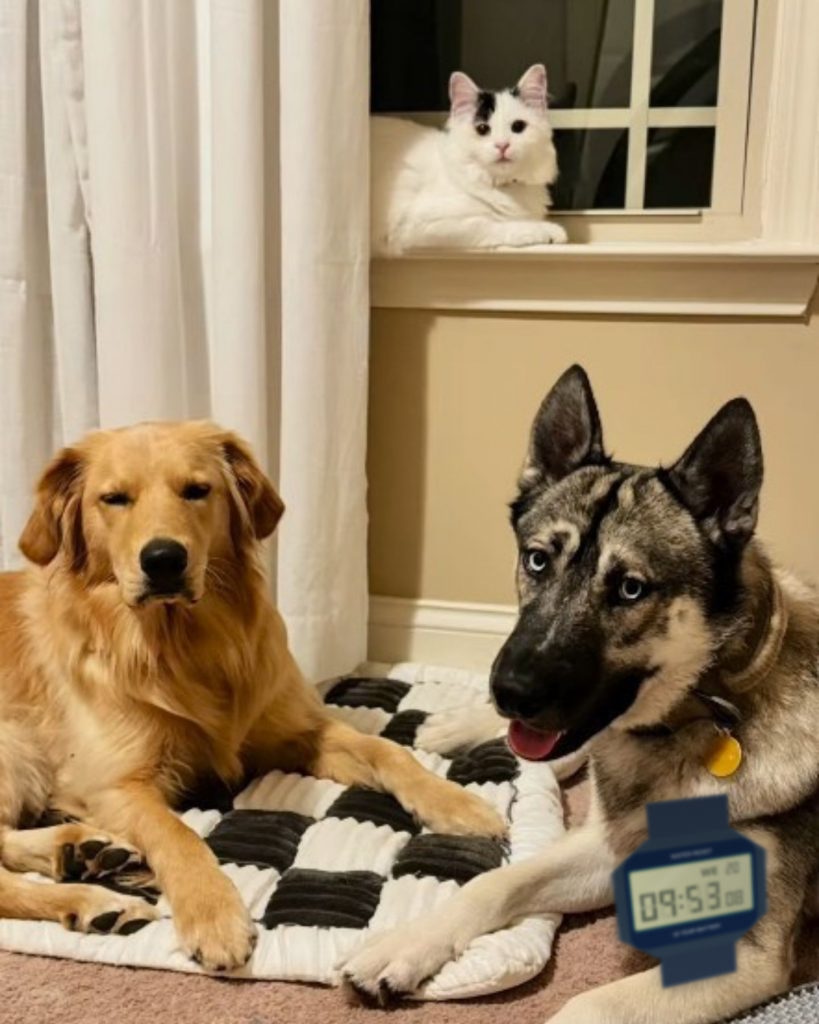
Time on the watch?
9:53:08
